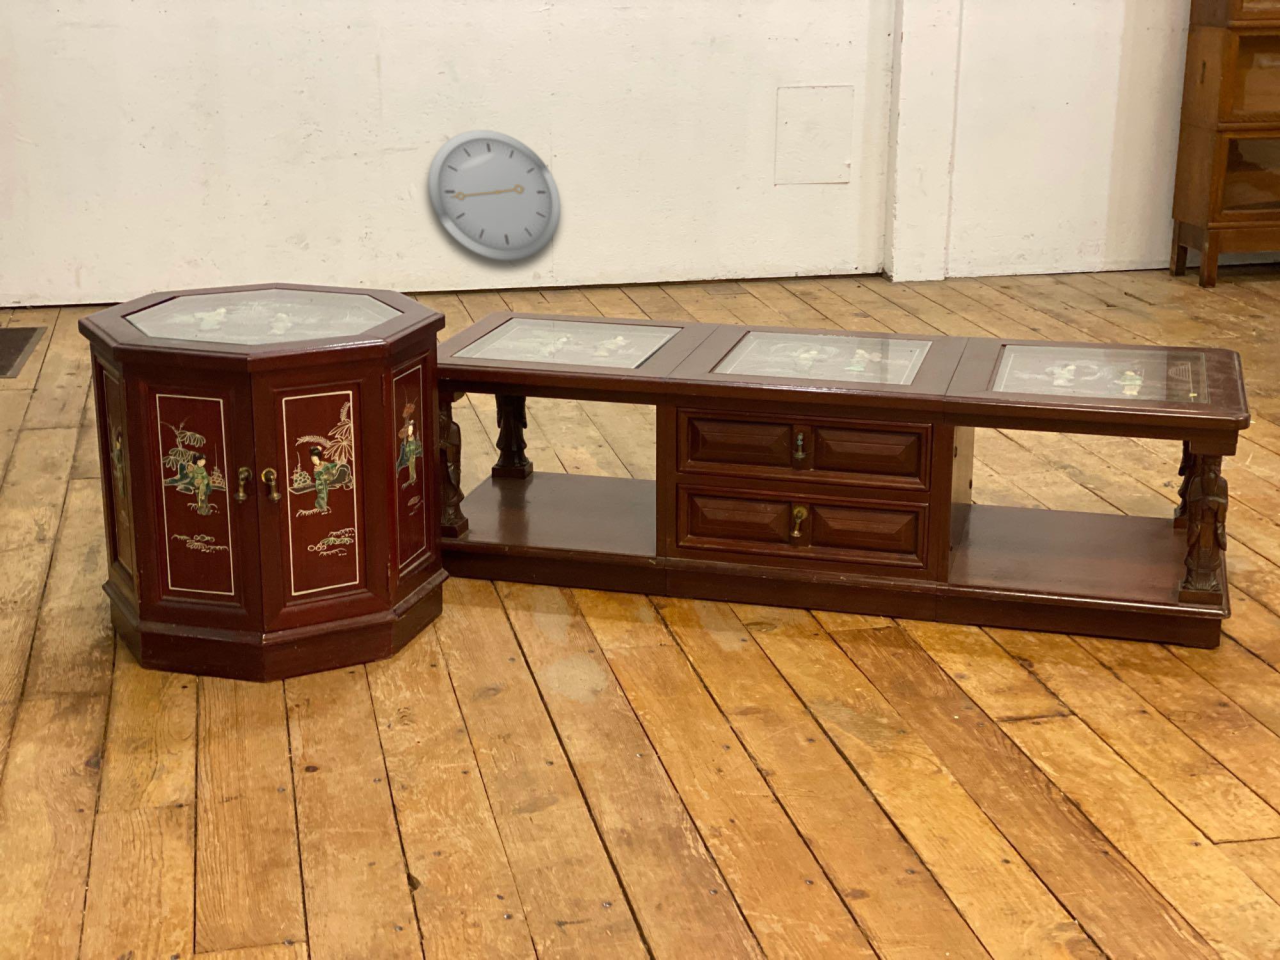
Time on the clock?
2:44
